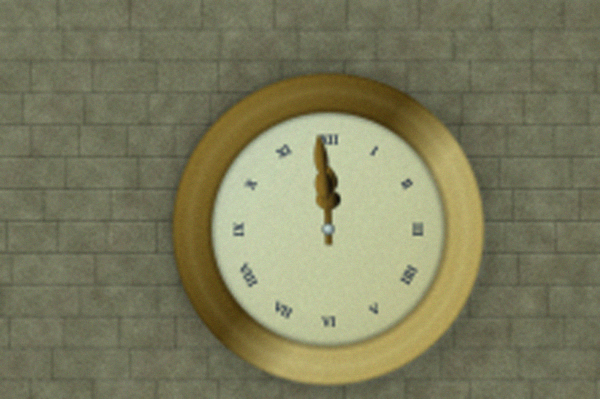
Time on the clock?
11:59
